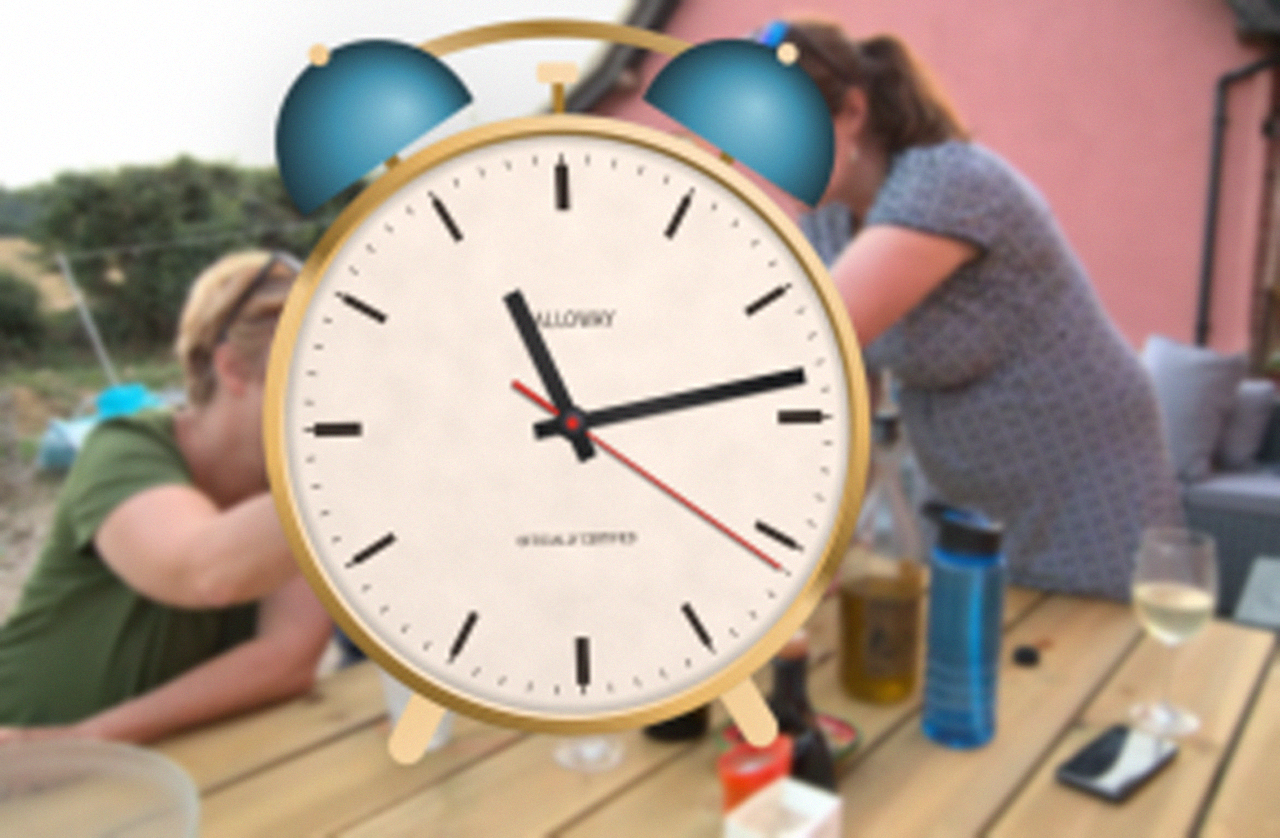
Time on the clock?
11:13:21
